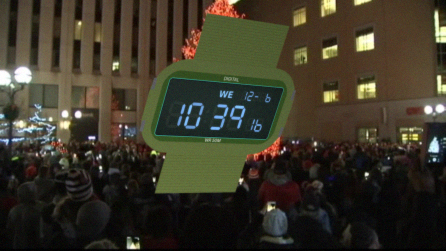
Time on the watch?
10:39:16
